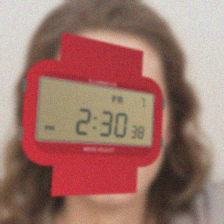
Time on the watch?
2:30:38
